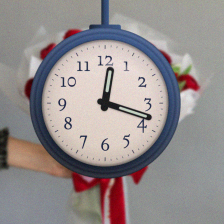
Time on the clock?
12:18
